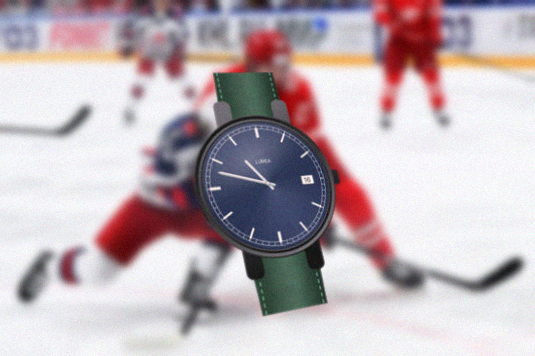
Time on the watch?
10:48
